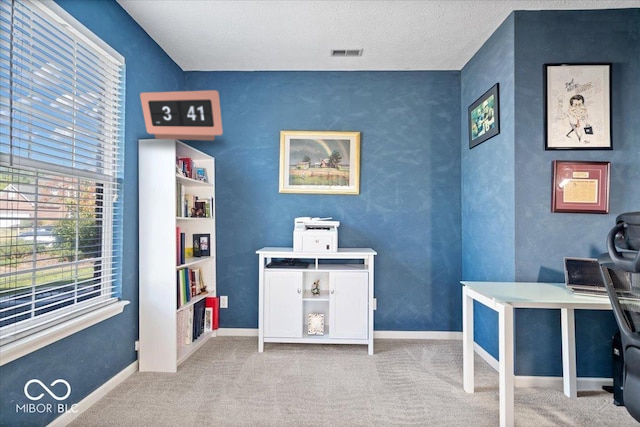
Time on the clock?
3:41
